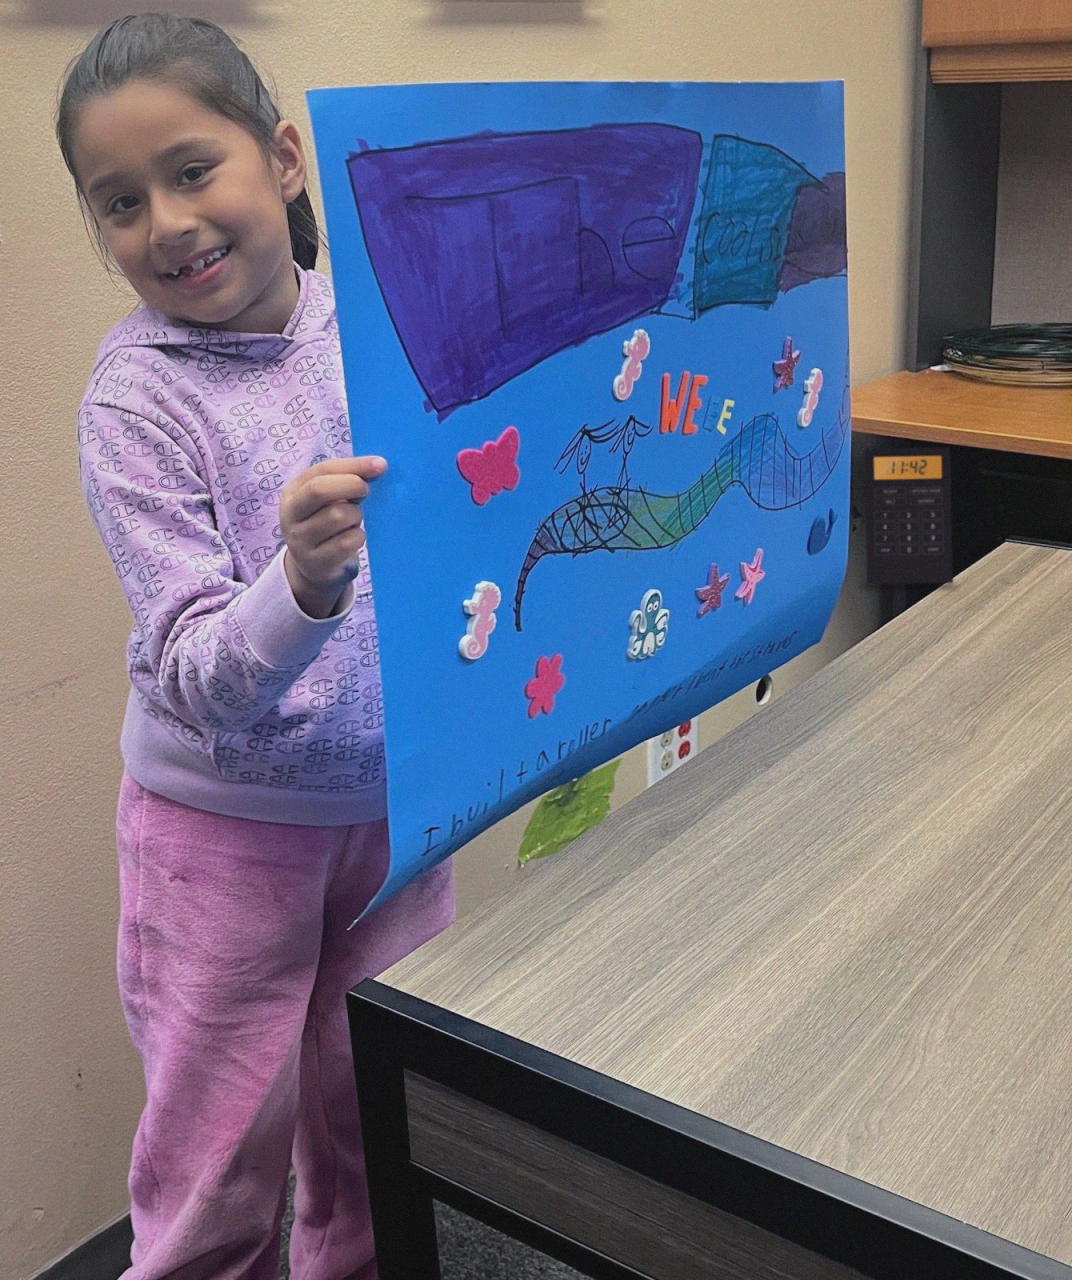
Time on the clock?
11:42
